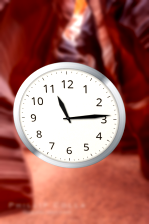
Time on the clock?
11:14
